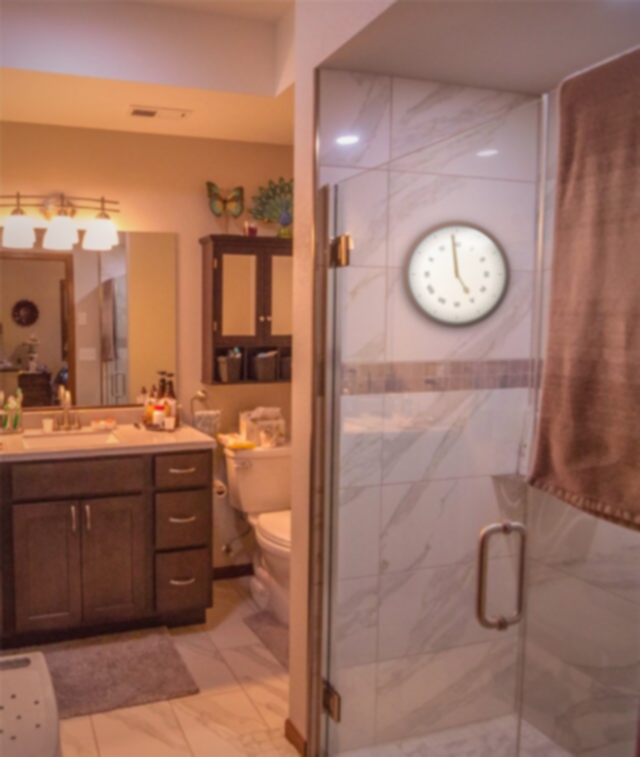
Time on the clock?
4:59
